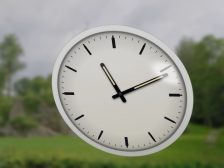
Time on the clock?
11:11
